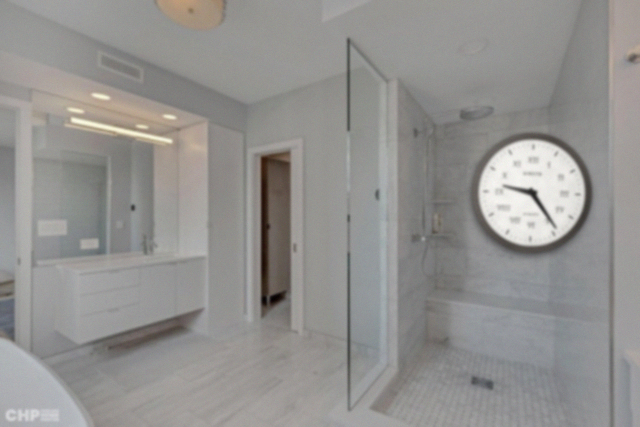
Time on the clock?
9:24
